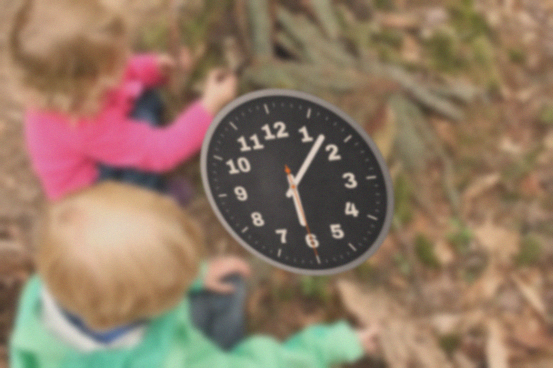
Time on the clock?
6:07:30
